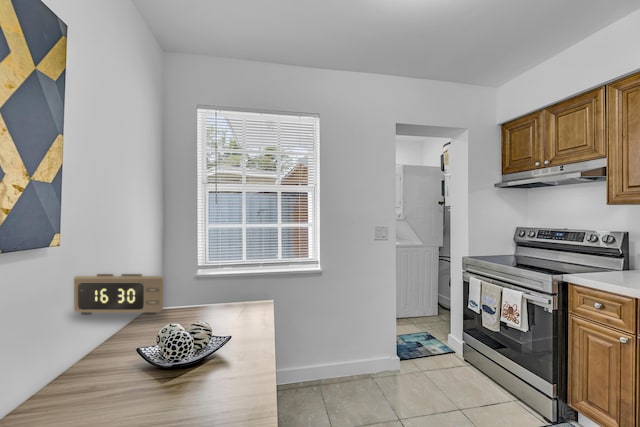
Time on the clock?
16:30
